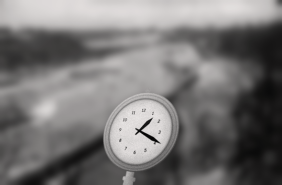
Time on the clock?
1:19
